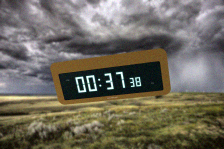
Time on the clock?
0:37:38
